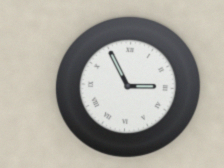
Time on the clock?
2:55
